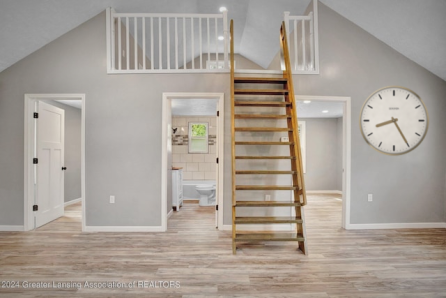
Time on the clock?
8:25
